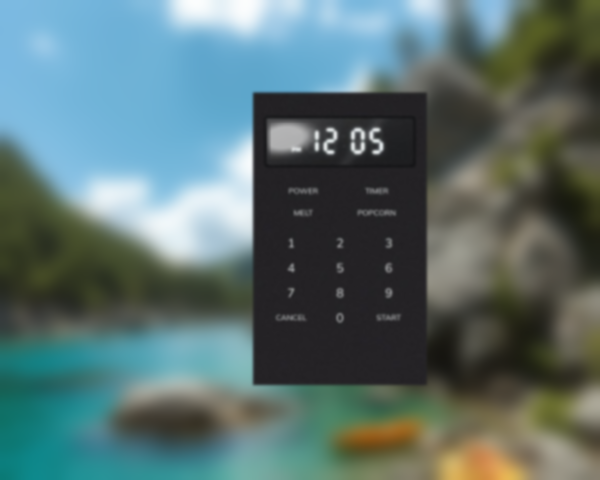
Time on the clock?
12:05
